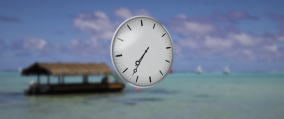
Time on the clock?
7:37
